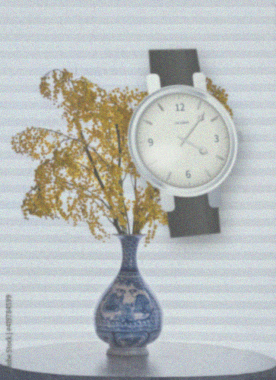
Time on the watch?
4:07
